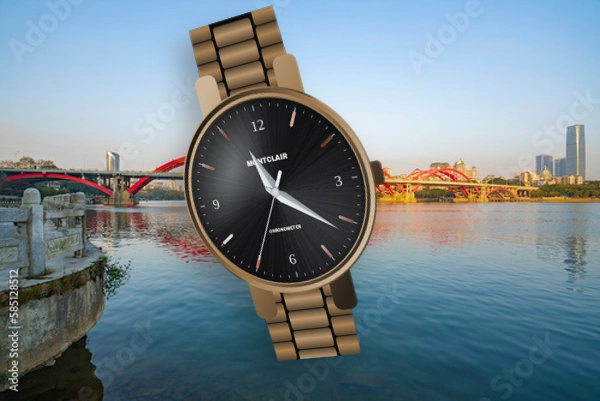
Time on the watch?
11:21:35
